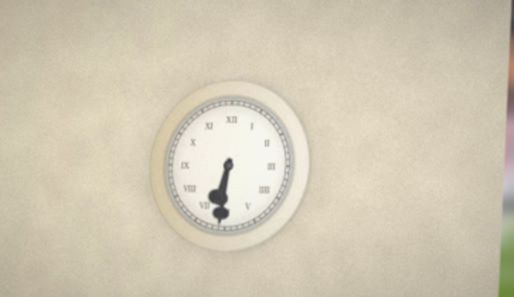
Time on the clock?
6:31
